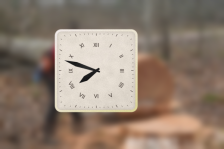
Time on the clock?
7:48
